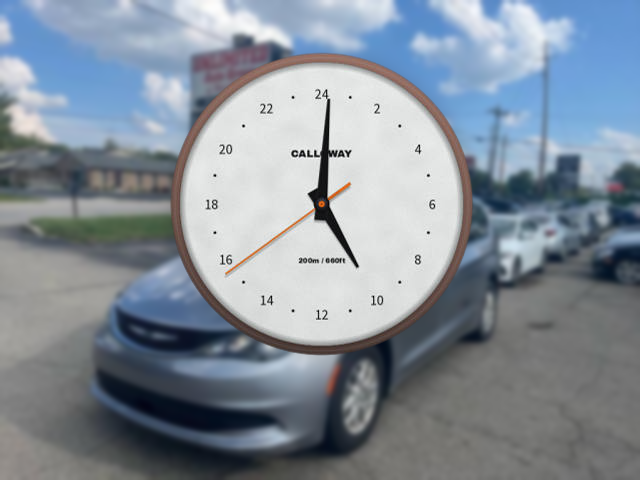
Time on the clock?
10:00:39
